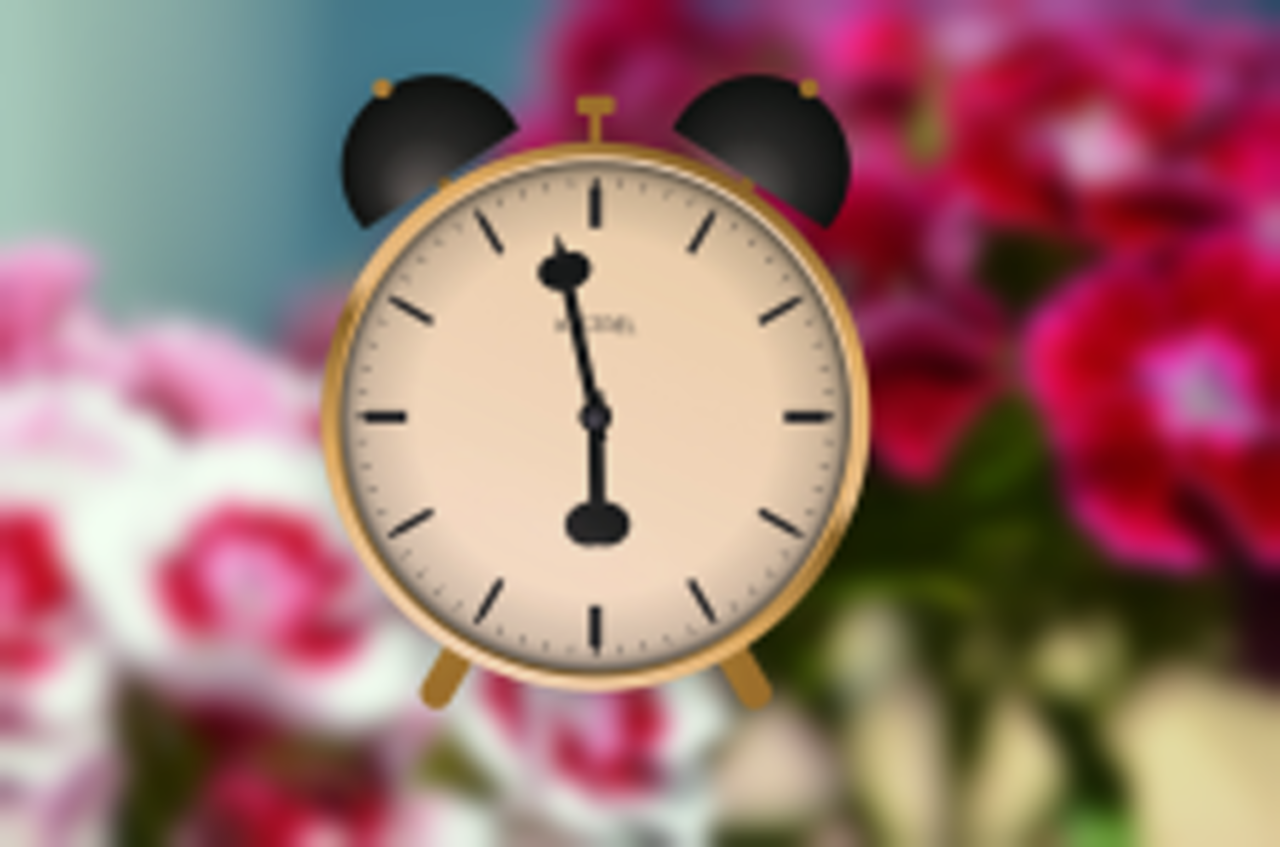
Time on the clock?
5:58
